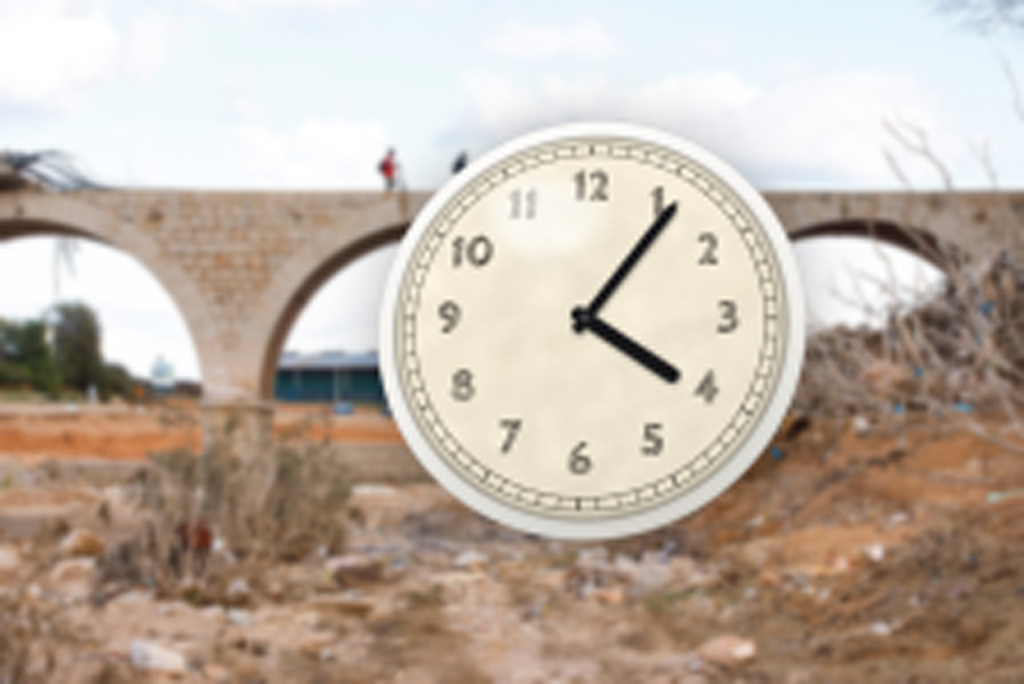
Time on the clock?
4:06
